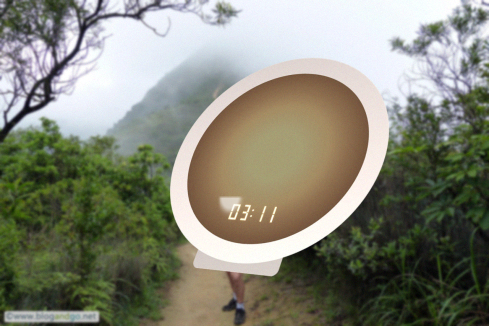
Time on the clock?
3:11
